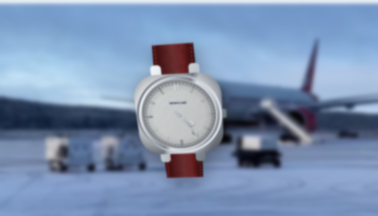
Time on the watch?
4:24
